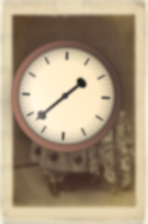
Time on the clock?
1:38
